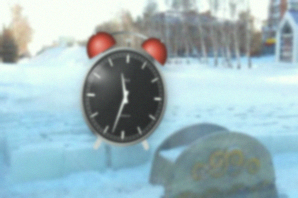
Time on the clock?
11:33
